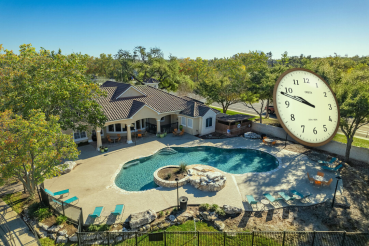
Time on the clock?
9:48
